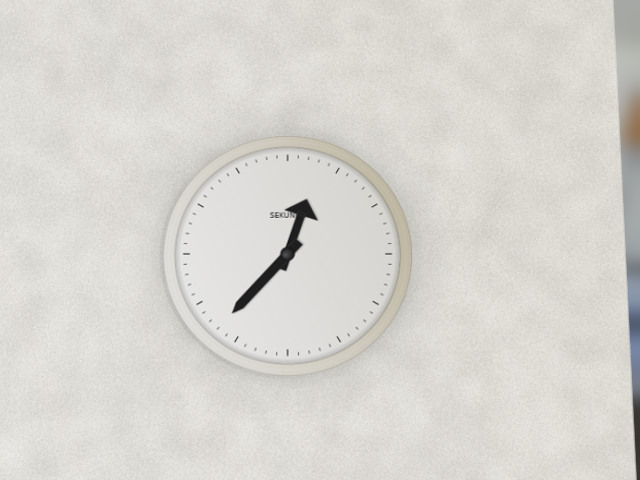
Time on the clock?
12:37
